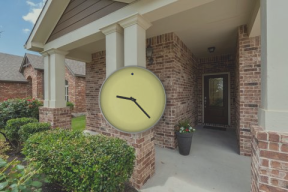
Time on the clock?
9:23
